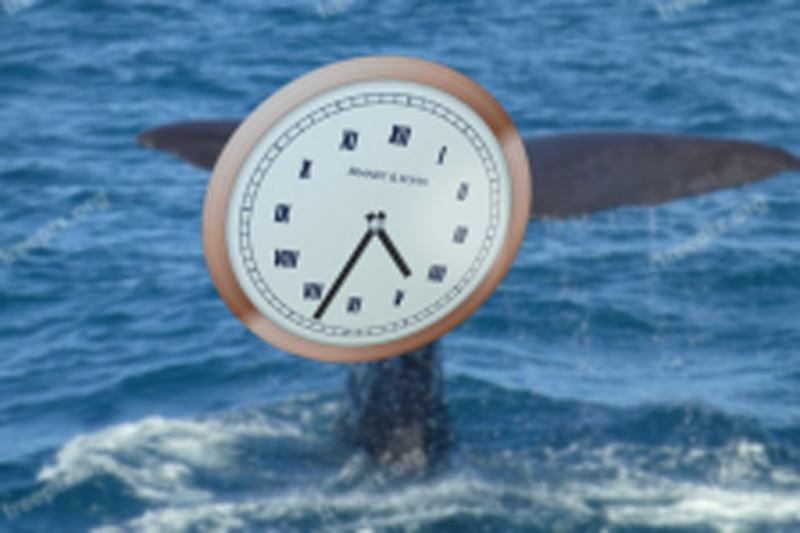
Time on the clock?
4:33
